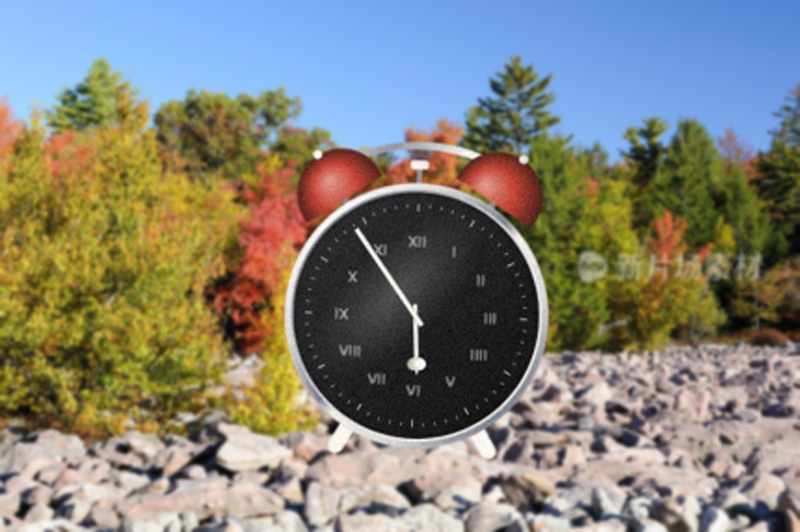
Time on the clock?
5:54
